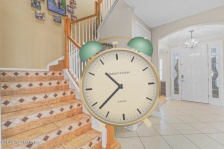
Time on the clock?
10:38
